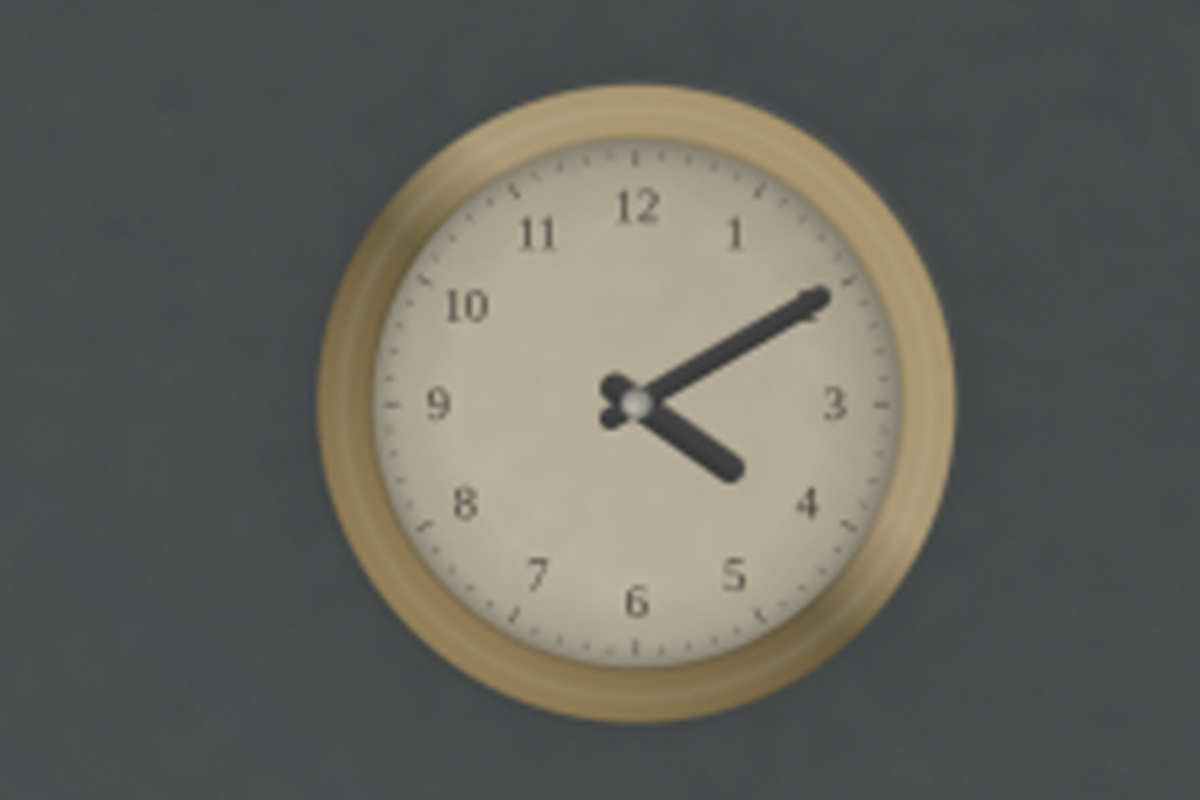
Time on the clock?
4:10
